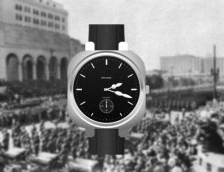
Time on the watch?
2:18
